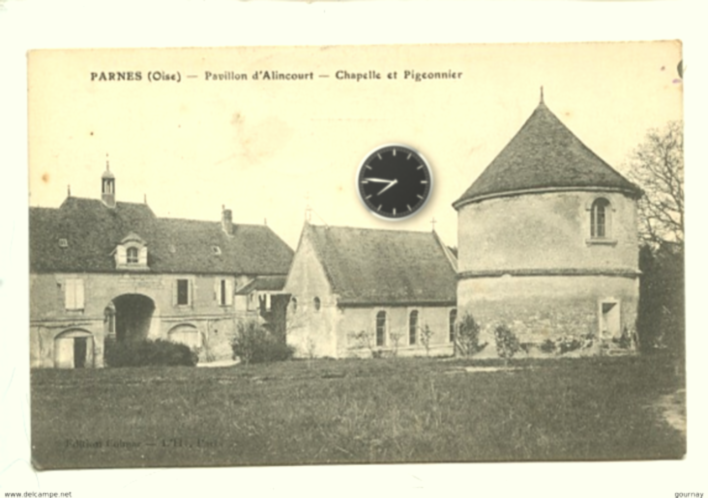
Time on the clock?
7:46
